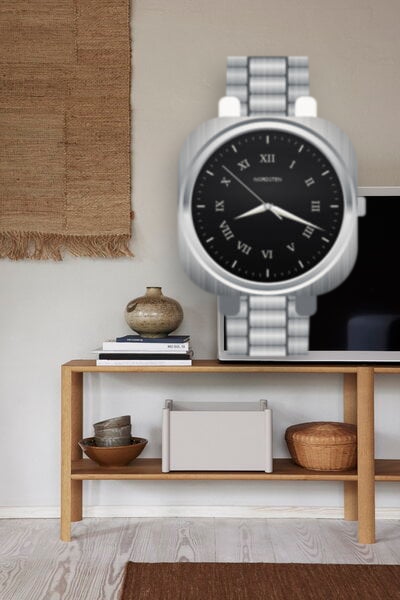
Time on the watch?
8:18:52
